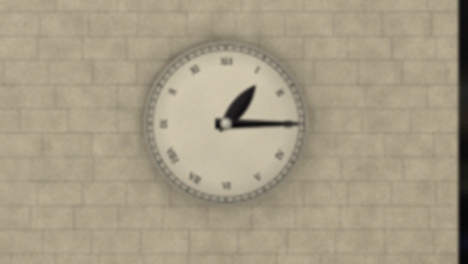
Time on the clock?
1:15
